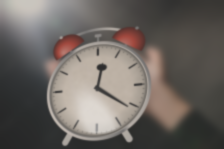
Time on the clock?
12:21
